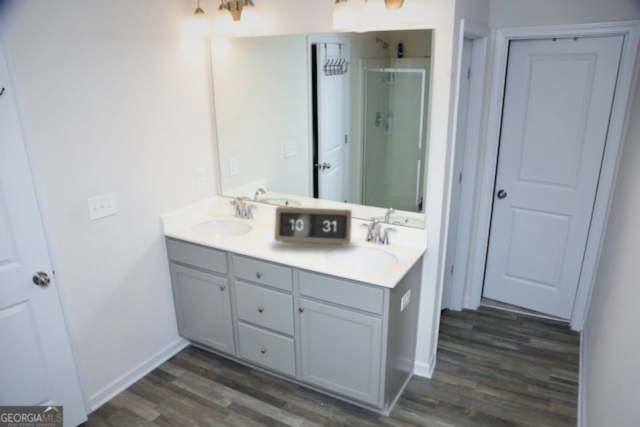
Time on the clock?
10:31
